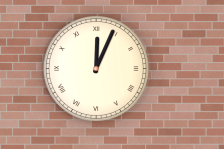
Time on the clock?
12:04
